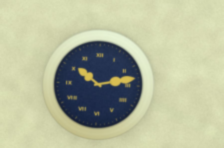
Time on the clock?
10:13
